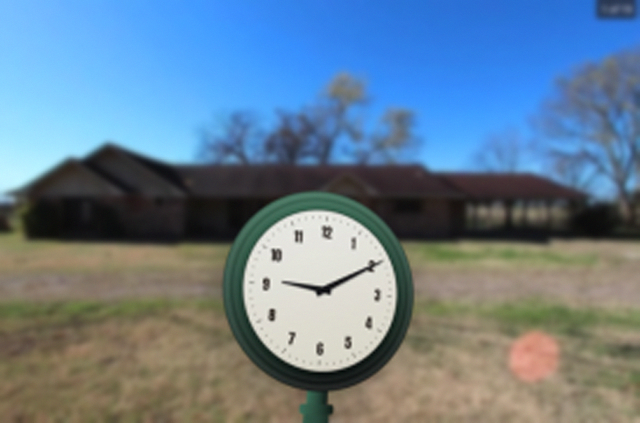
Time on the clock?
9:10
